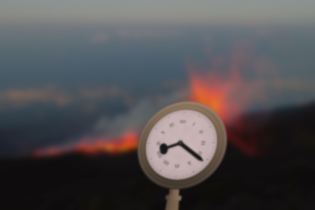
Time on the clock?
8:21
